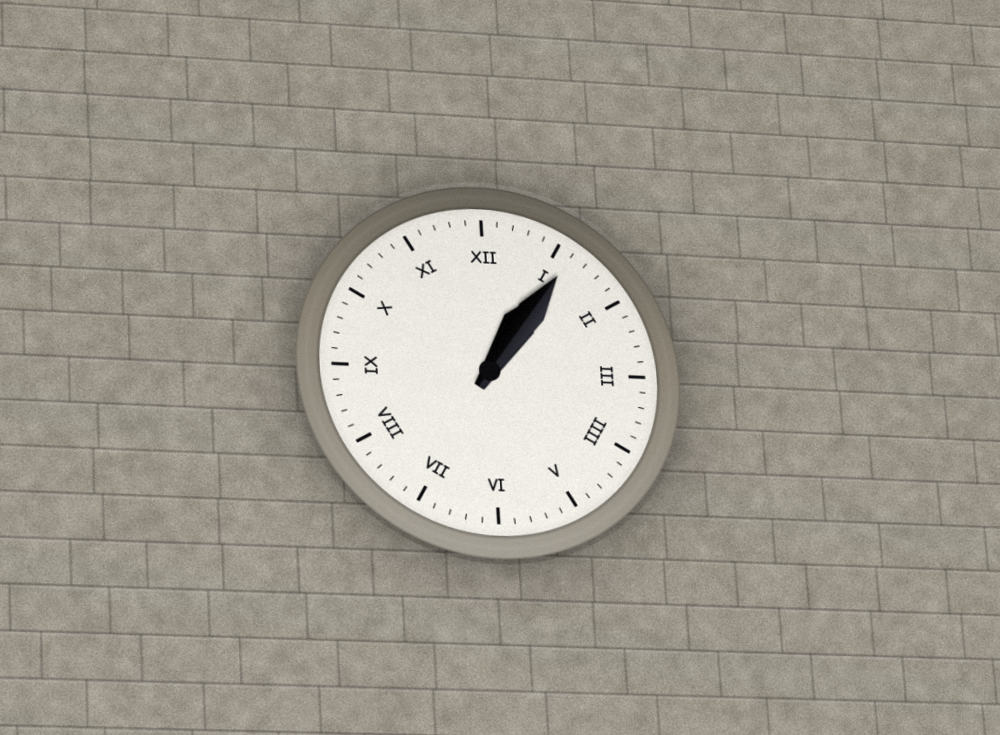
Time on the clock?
1:06
